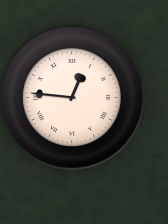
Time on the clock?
12:46
